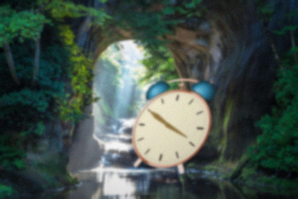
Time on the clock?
3:50
